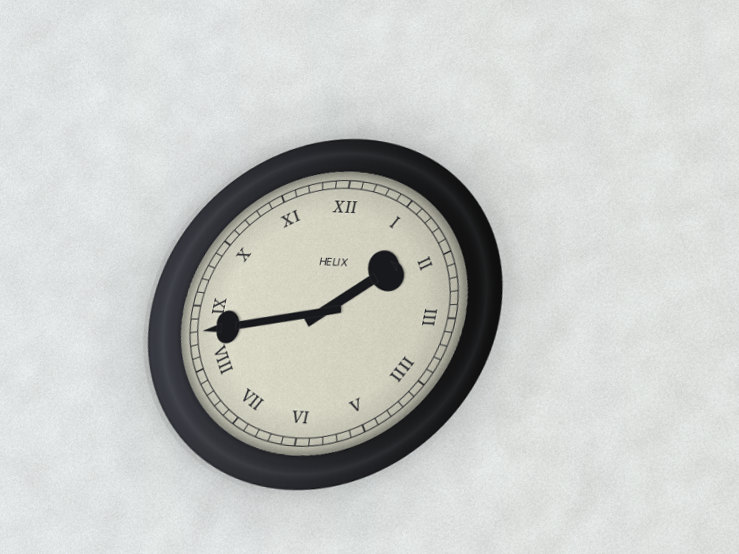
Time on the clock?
1:43
